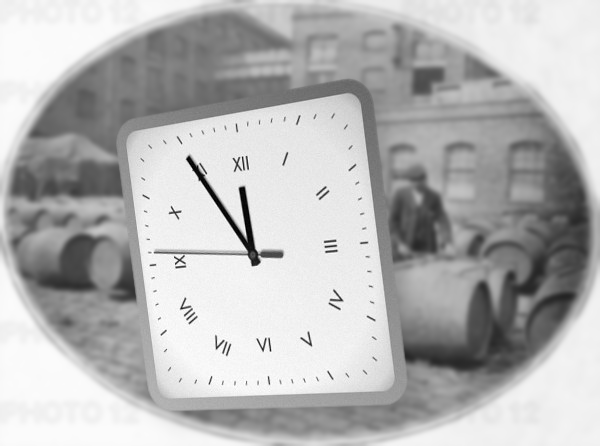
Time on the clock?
11:54:46
